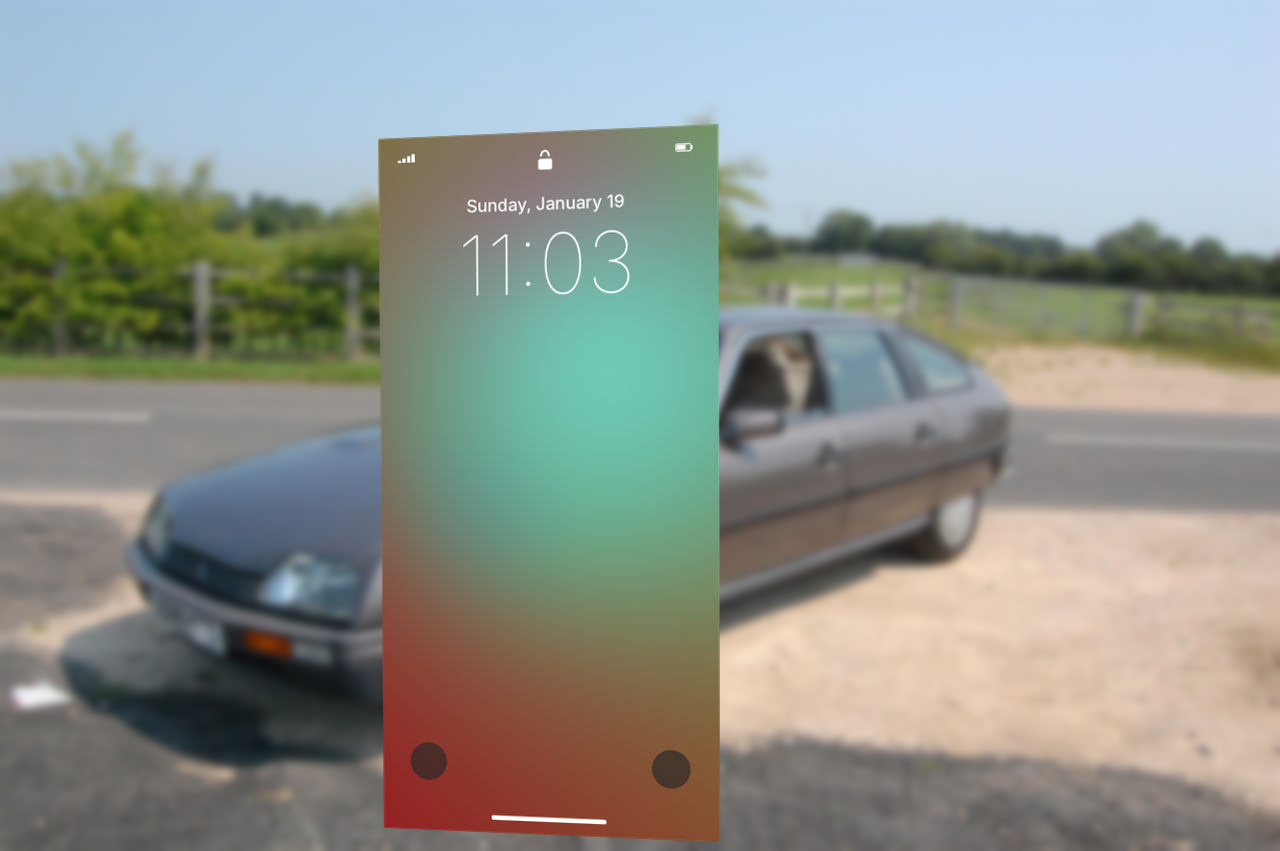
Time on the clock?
11:03
